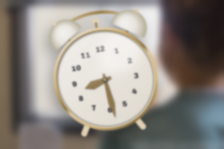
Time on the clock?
8:29
